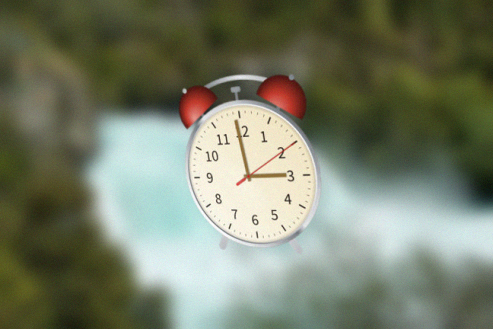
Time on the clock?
2:59:10
